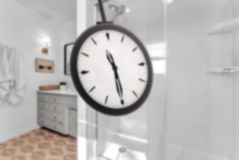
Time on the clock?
11:30
